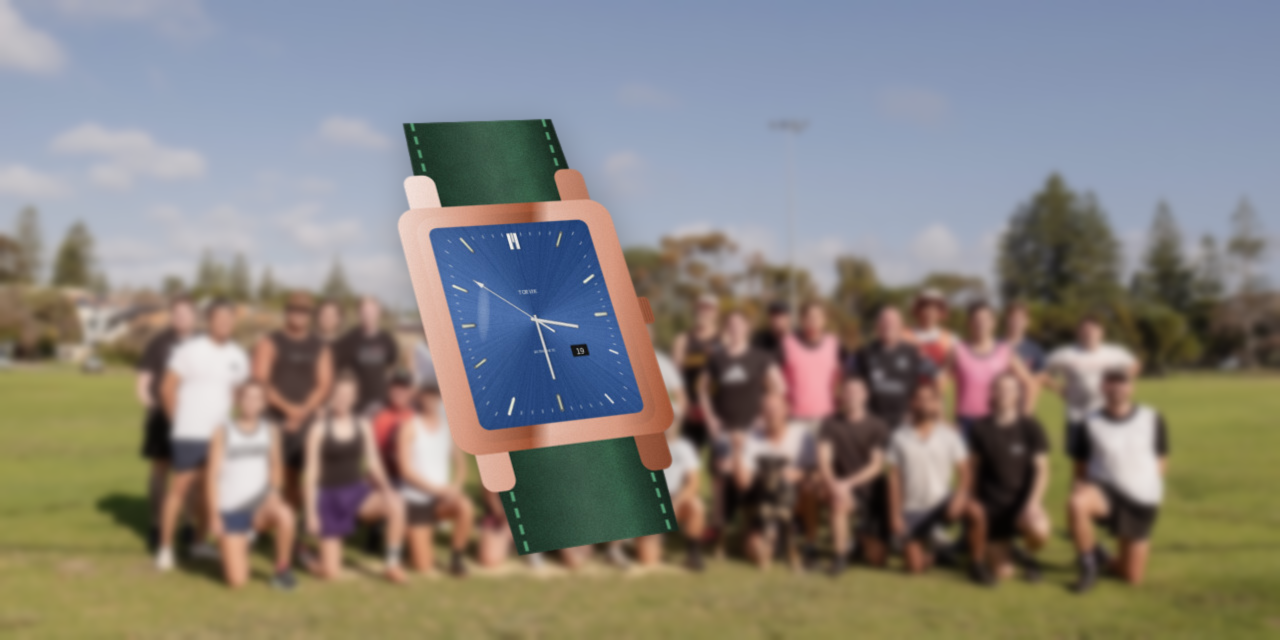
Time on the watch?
3:29:52
